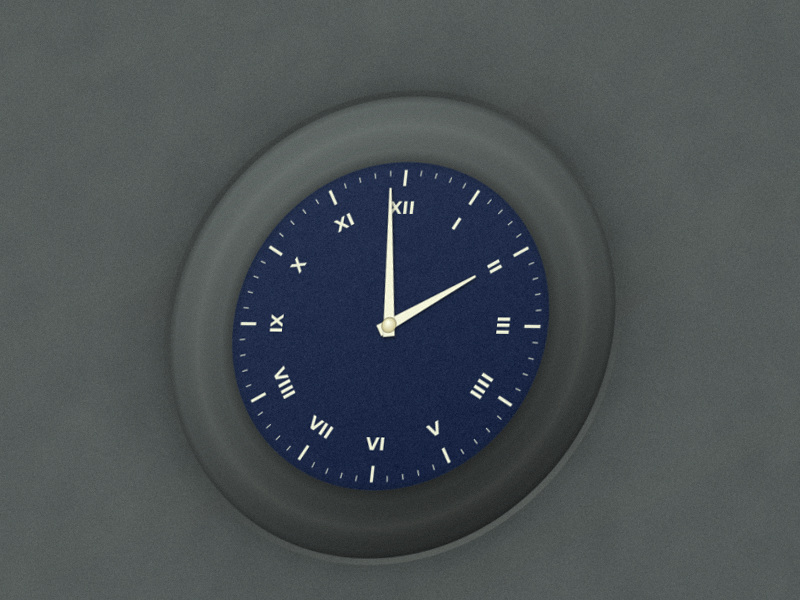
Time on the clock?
1:59
